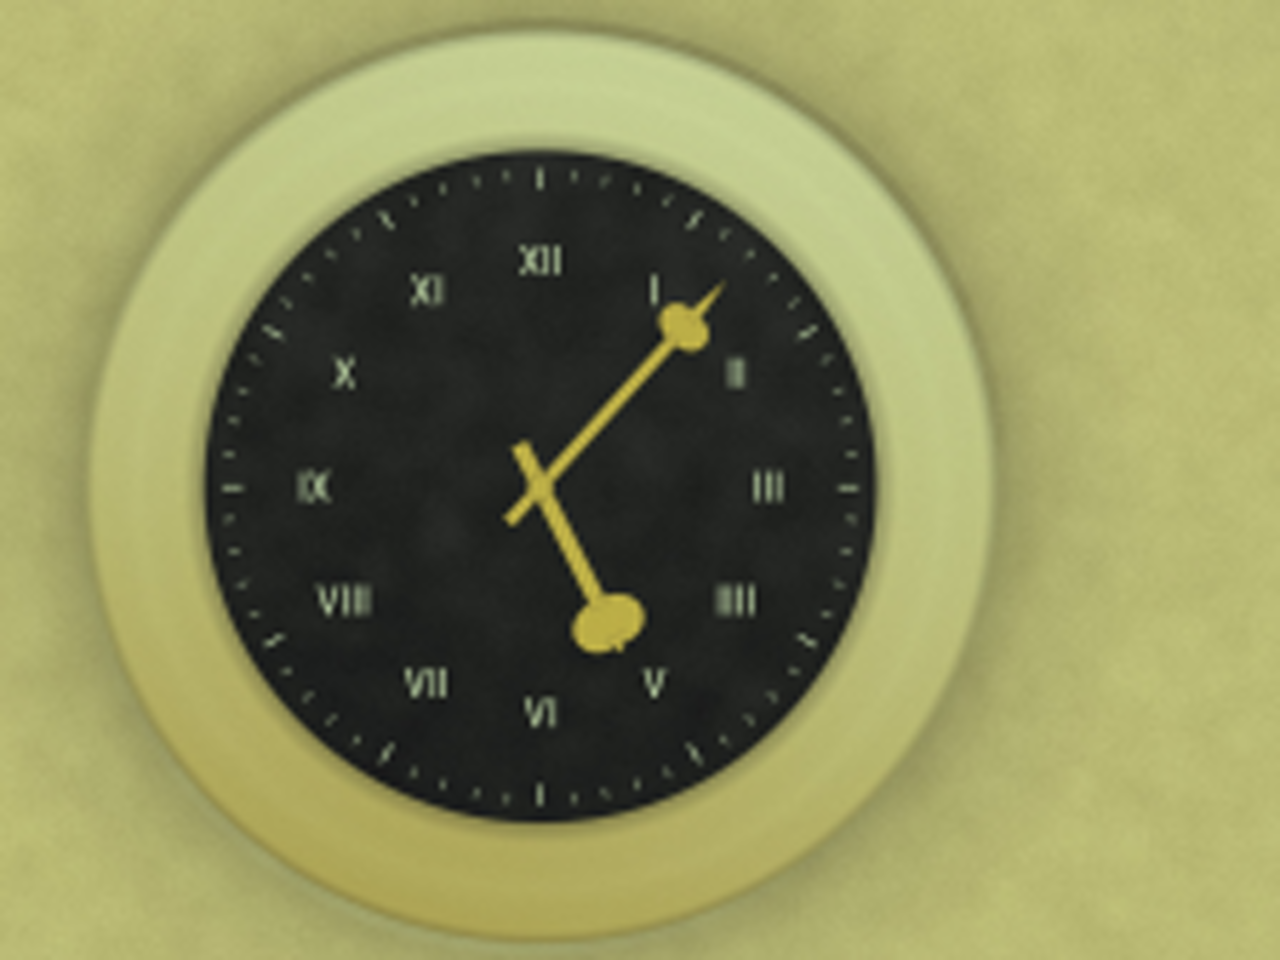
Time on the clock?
5:07
